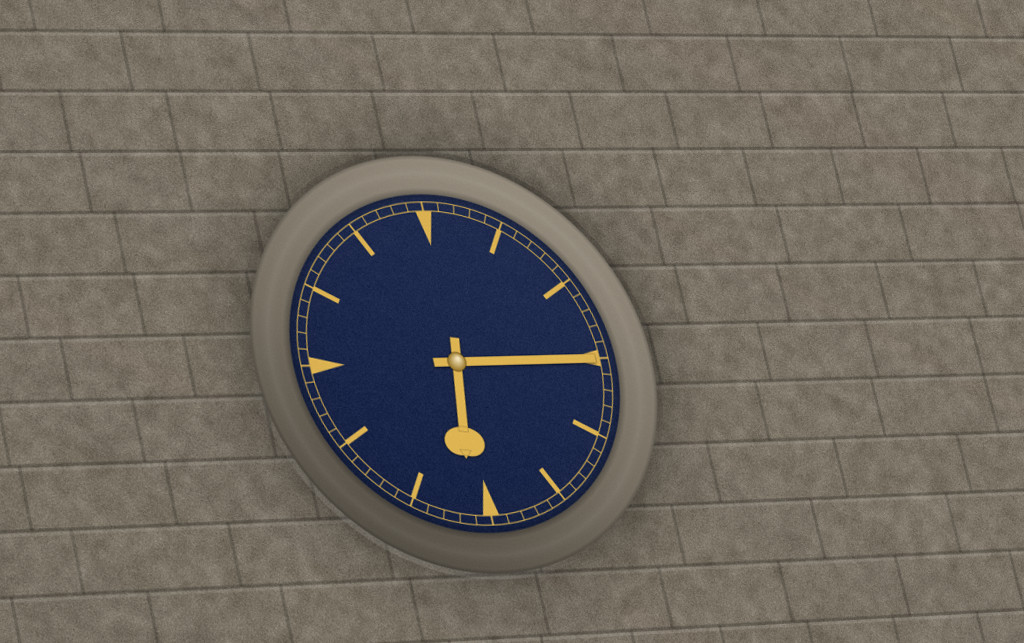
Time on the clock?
6:15
